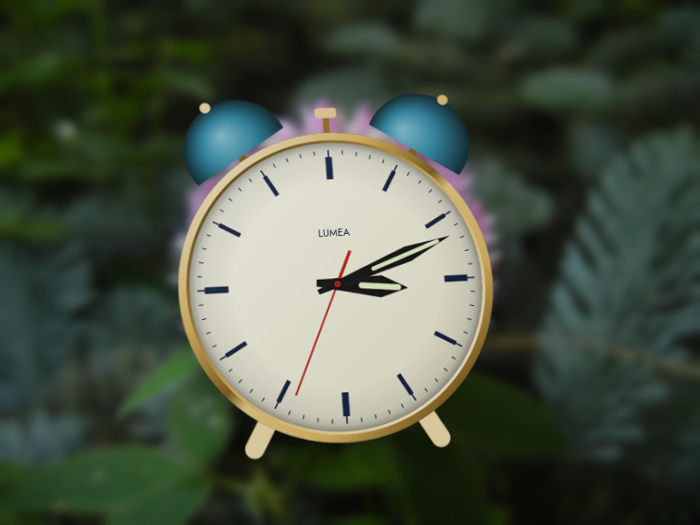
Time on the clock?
3:11:34
